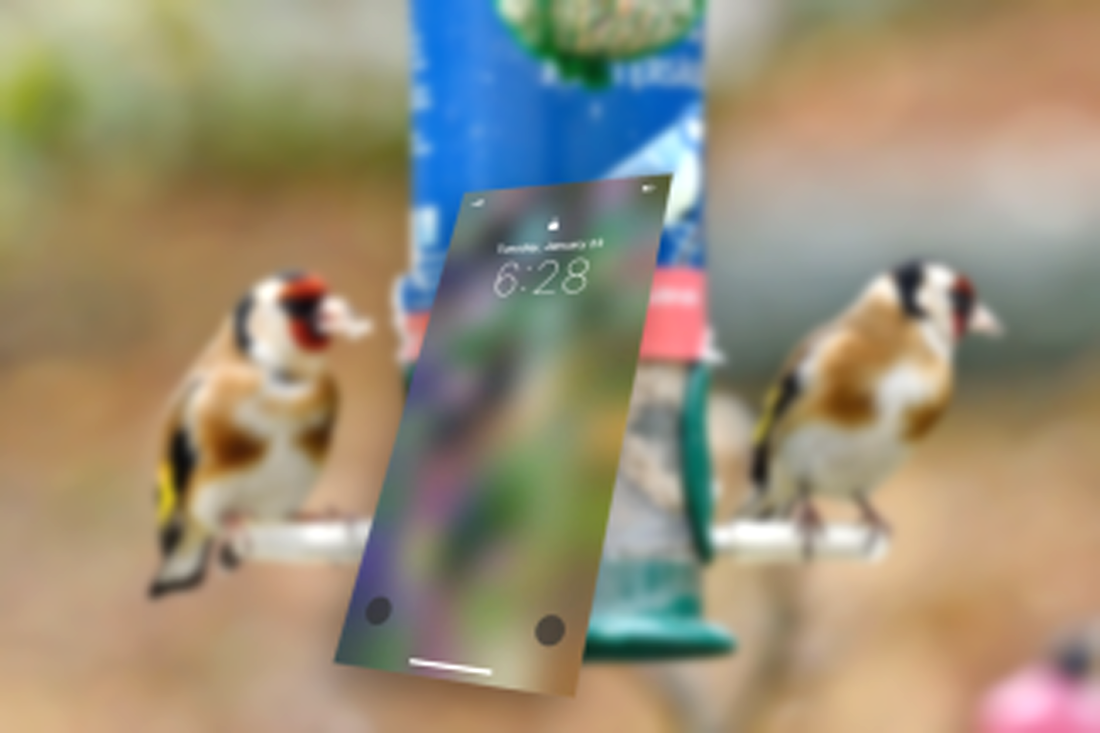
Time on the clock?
6:28
